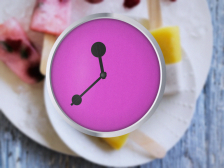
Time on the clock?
11:38
